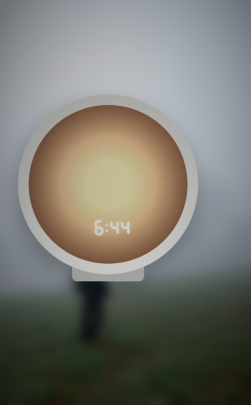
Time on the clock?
6:44
